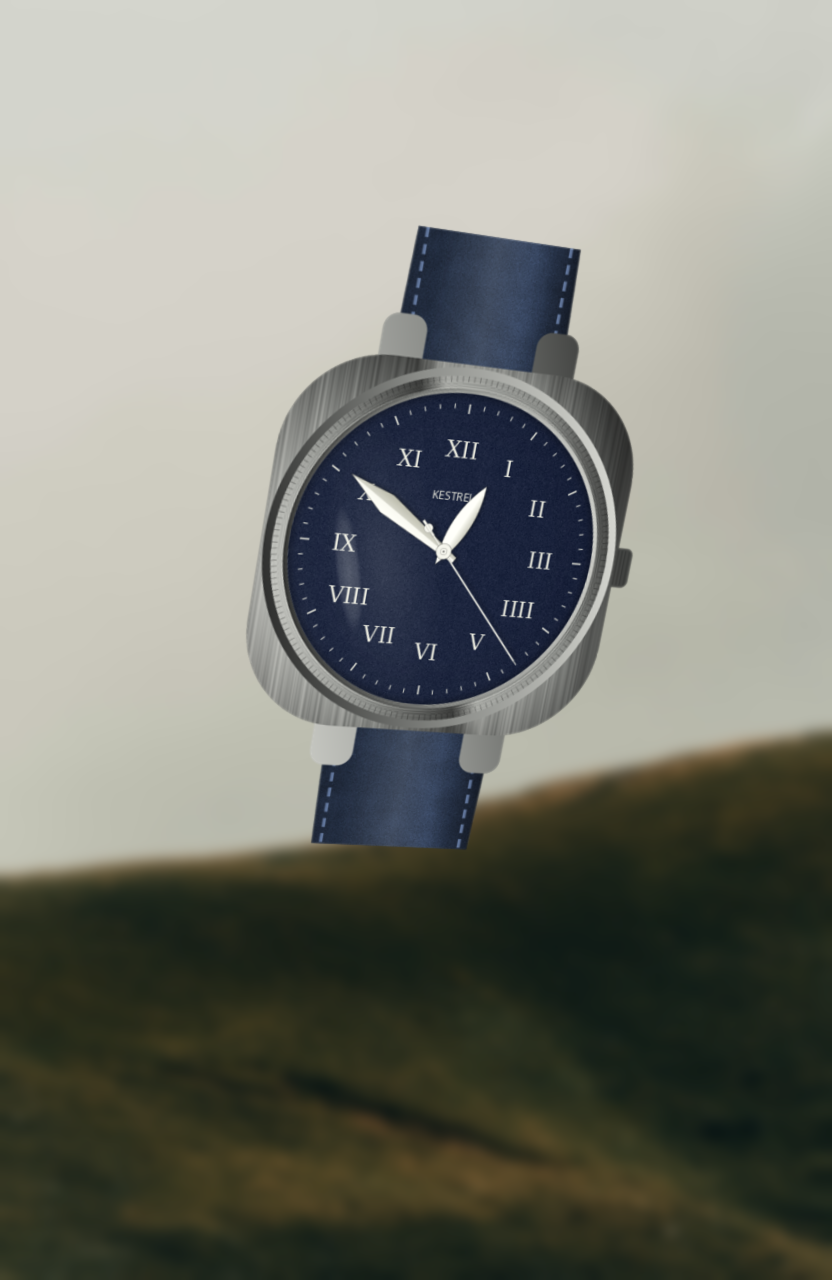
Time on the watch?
12:50:23
